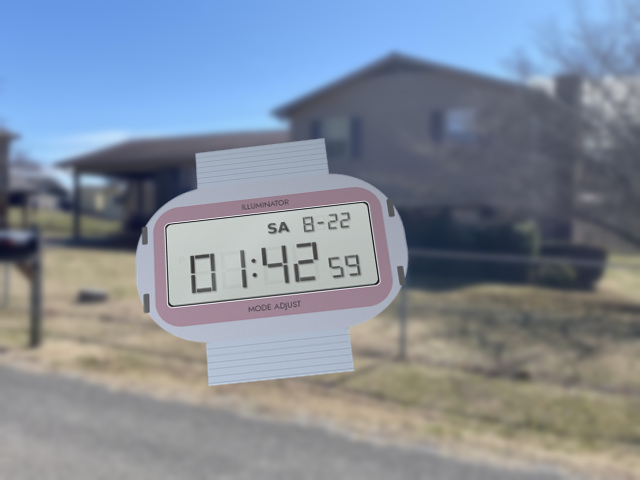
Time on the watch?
1:42:59
